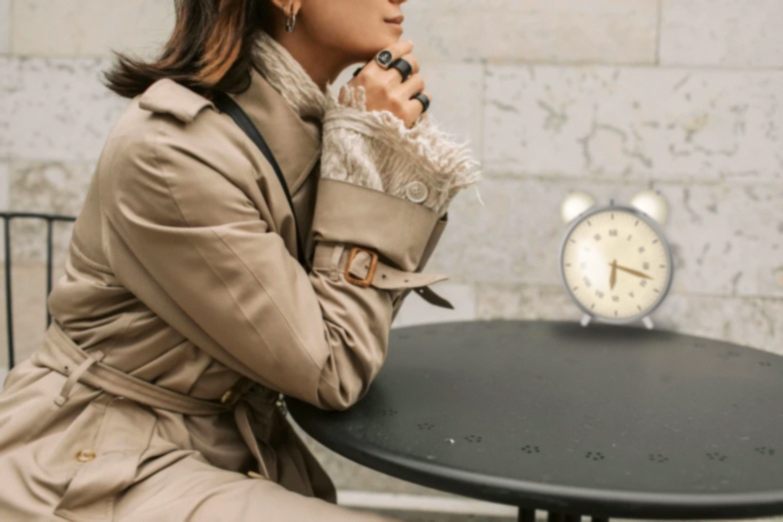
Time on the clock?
6:18
